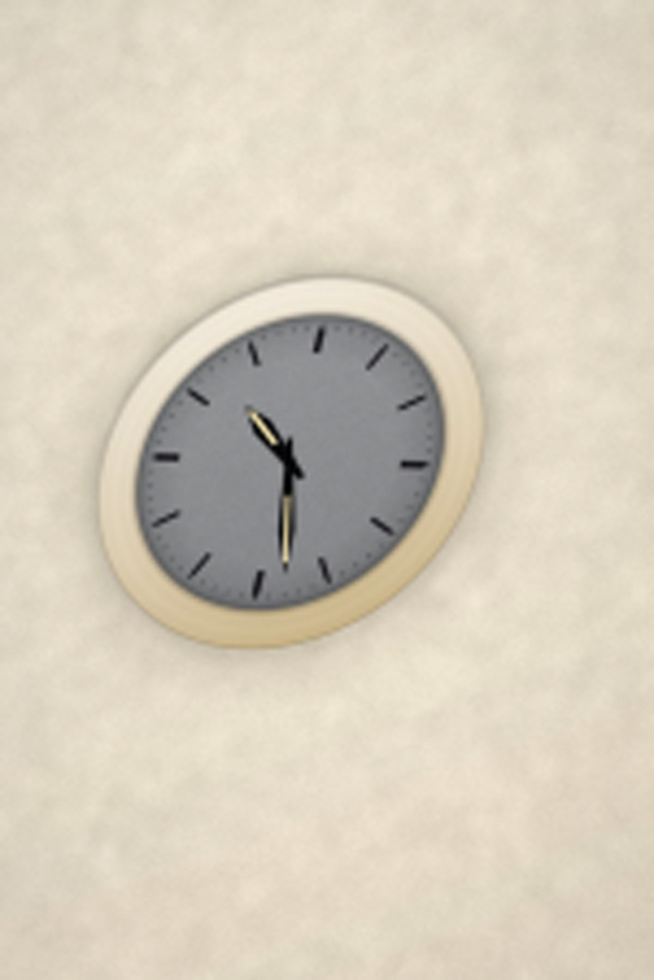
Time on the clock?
10:28
